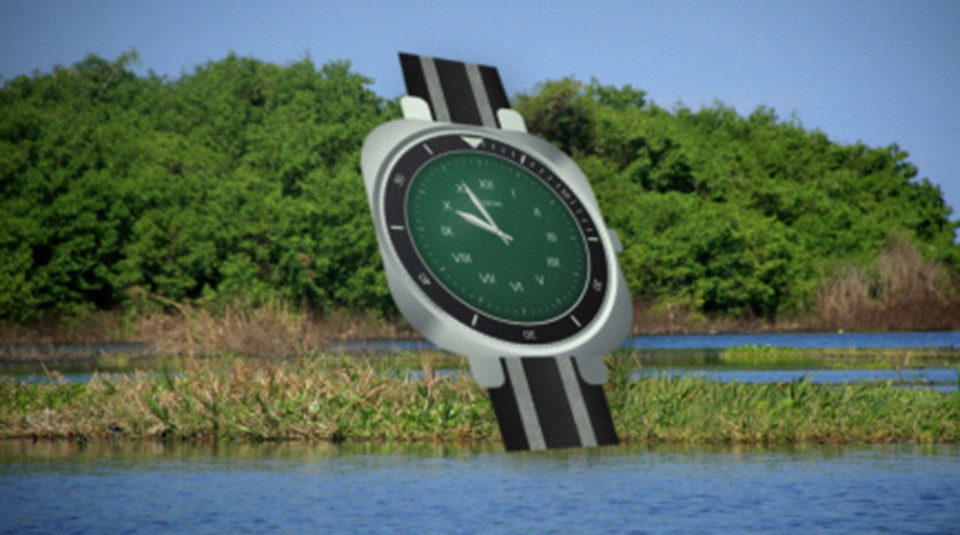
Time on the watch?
9:56
